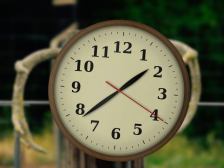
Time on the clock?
1:38:20
